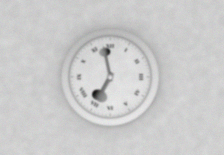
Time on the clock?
6:58
